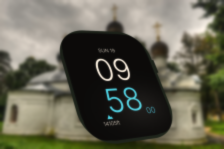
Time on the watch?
9:58
